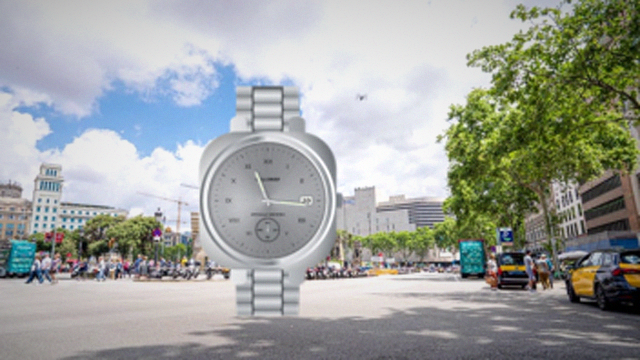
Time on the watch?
11:16
